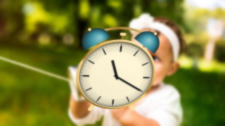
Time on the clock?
11:20
